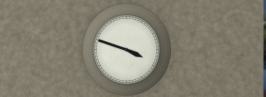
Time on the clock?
3:48
